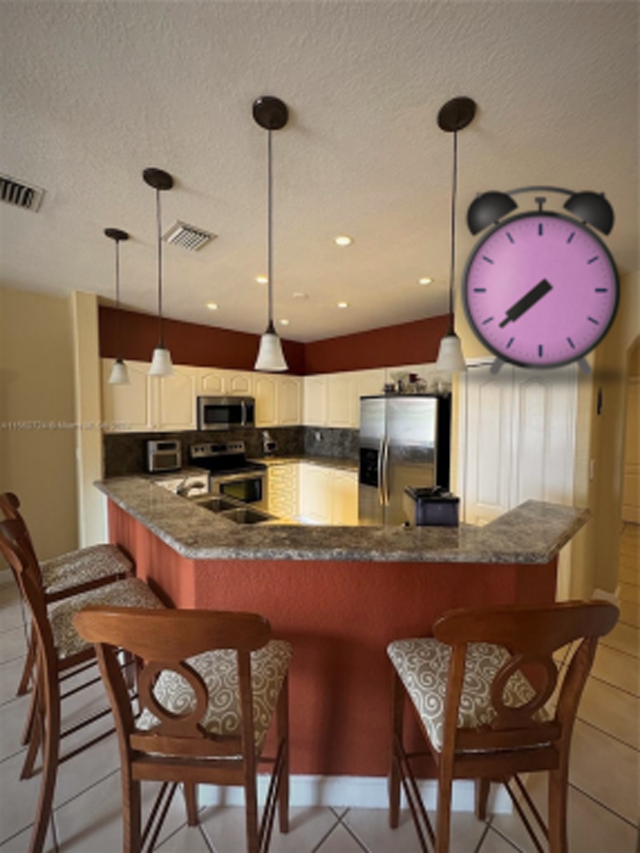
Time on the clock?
7:38
